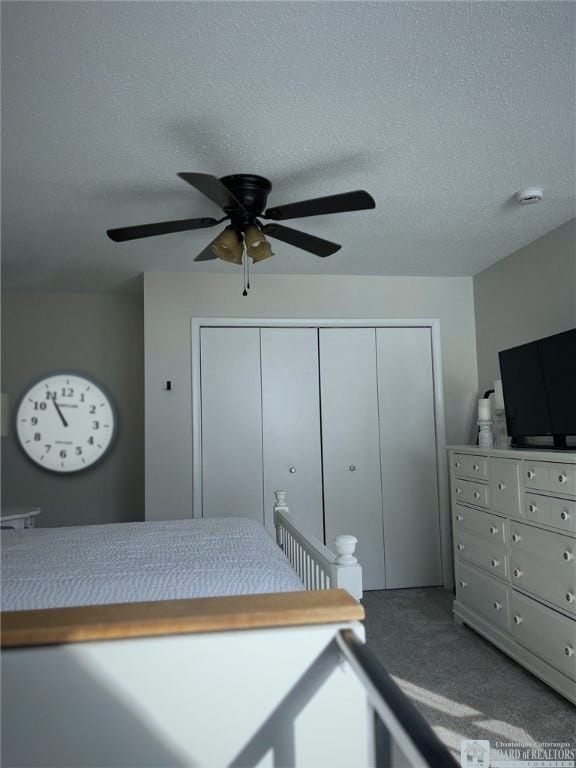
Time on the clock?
10:55
